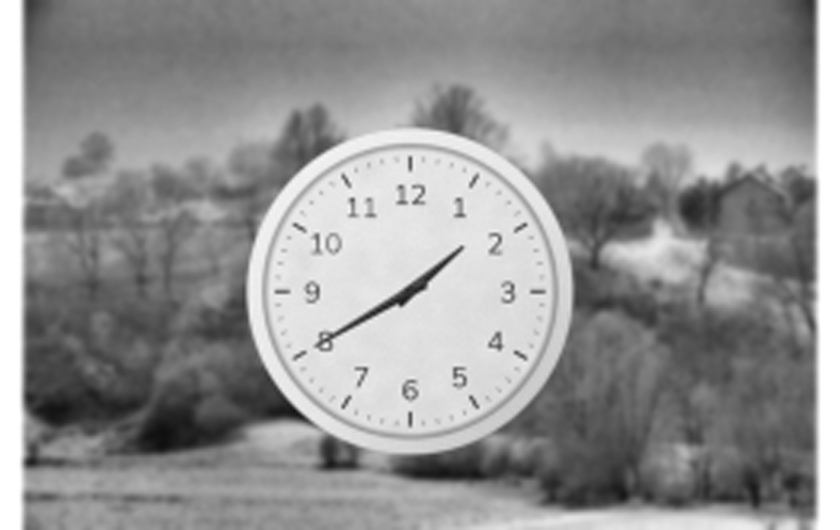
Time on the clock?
1:40
